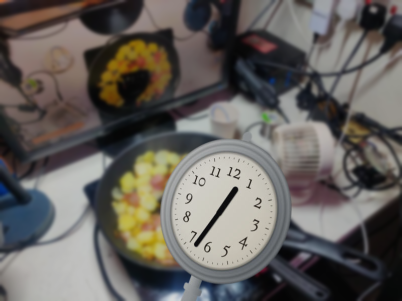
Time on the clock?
12:33
